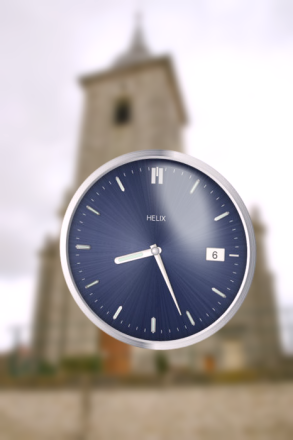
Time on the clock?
8:26
